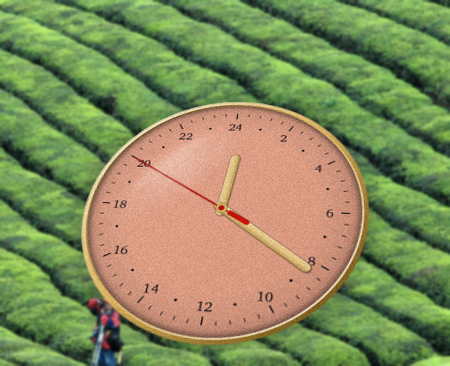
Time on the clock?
0:20:50
